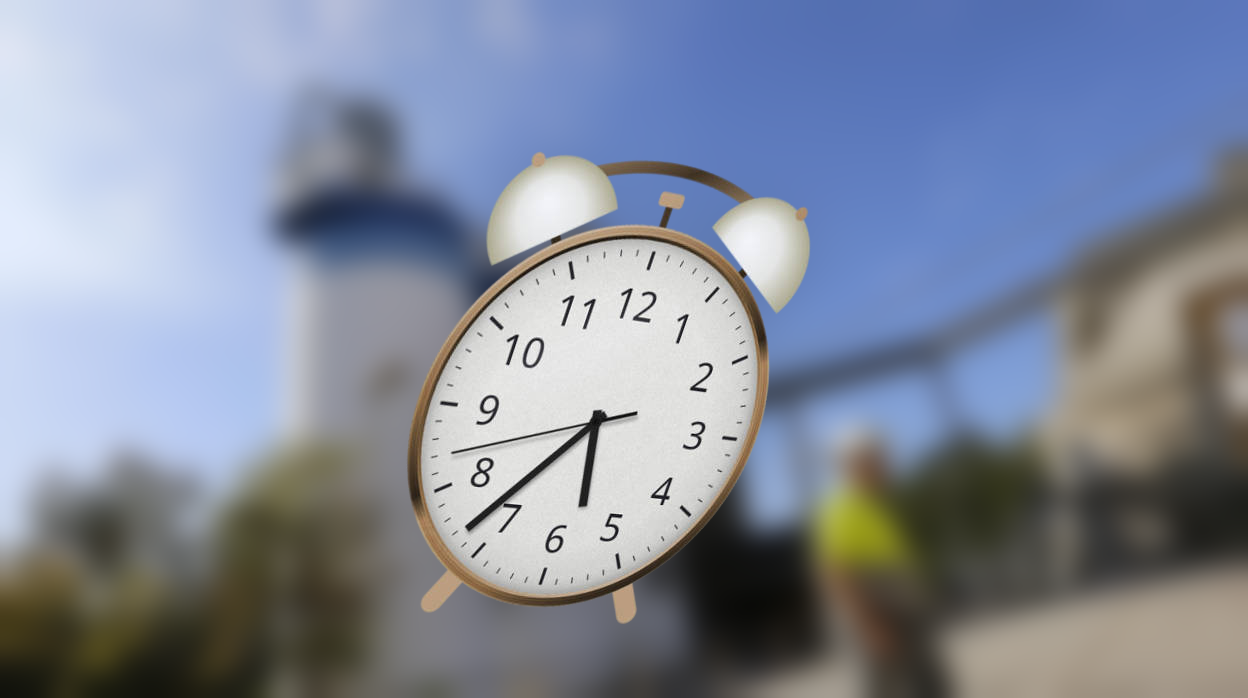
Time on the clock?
5:36:42
